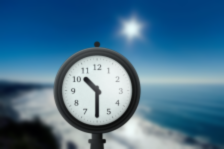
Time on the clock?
10:30
